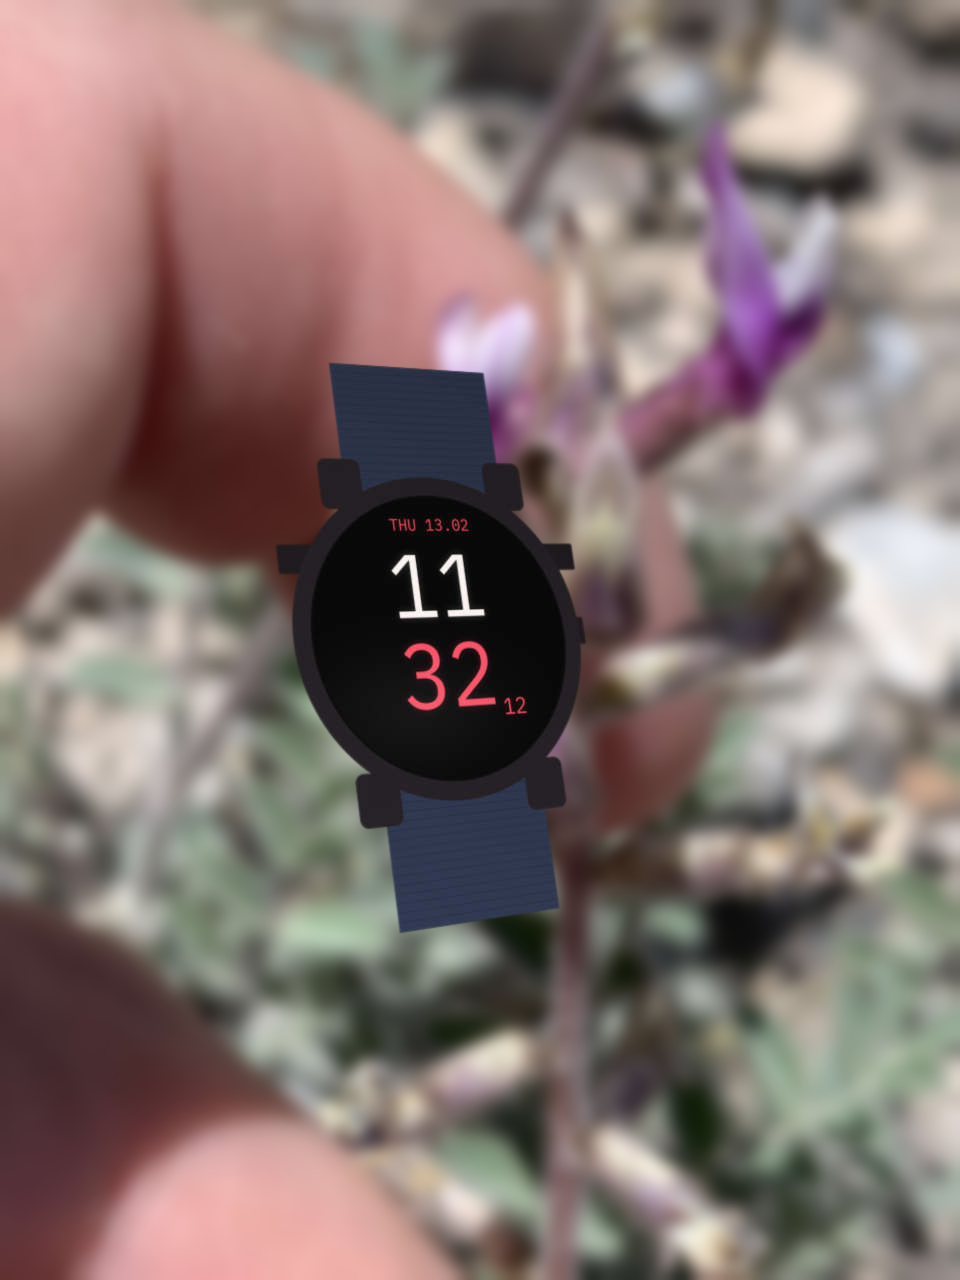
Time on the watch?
11:32:12
